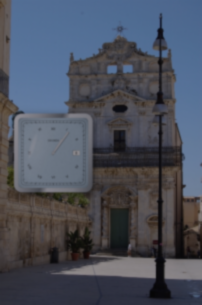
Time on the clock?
1:06
